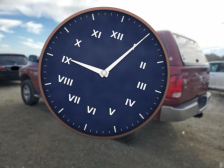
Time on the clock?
9:05
